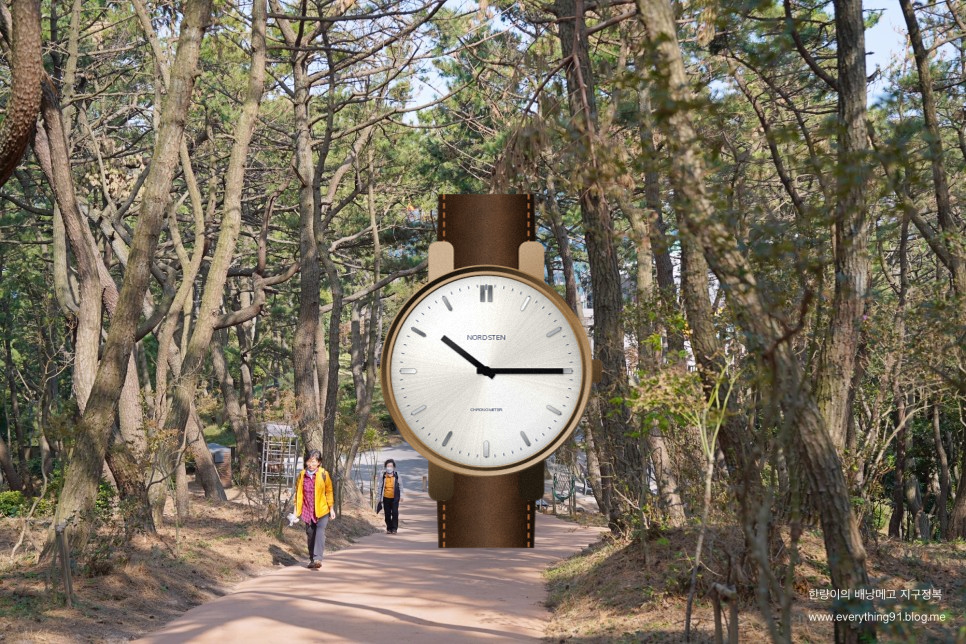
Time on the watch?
10:15
